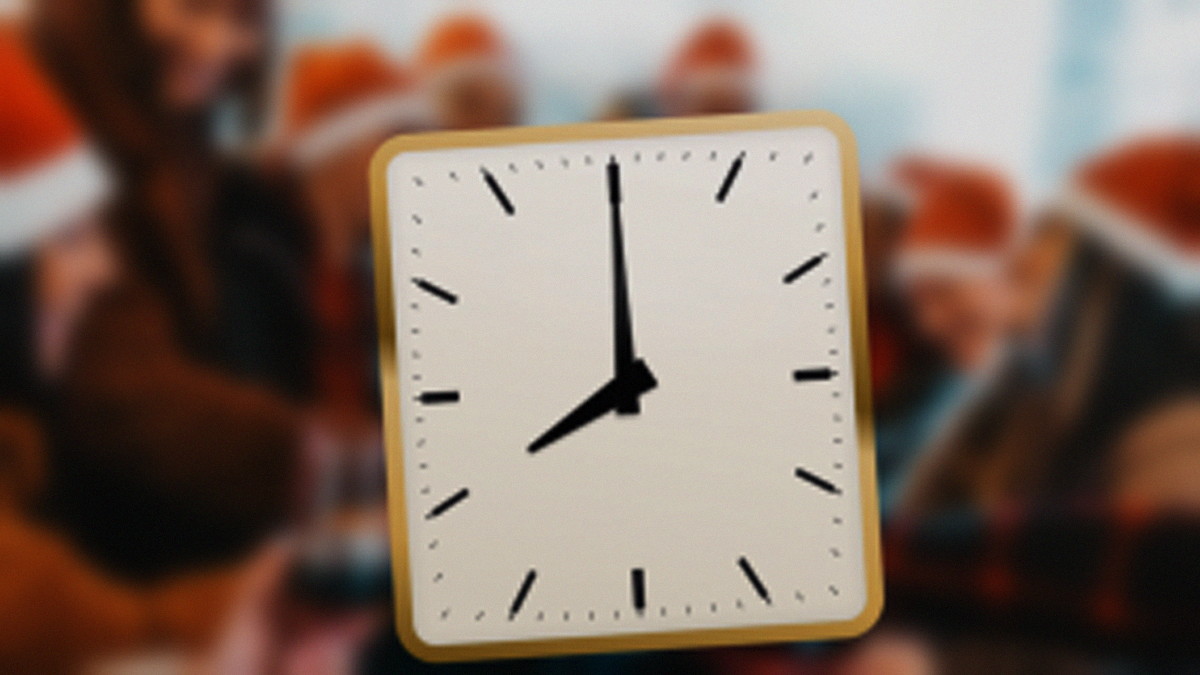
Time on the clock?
8:00
